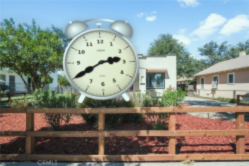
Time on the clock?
2:40
